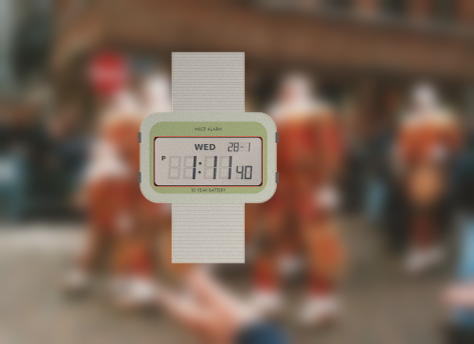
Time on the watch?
1:11:40
